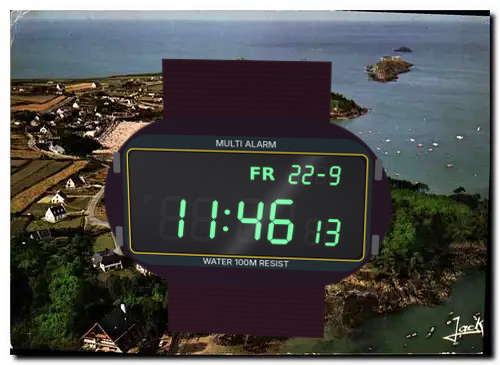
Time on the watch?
11:46:13
